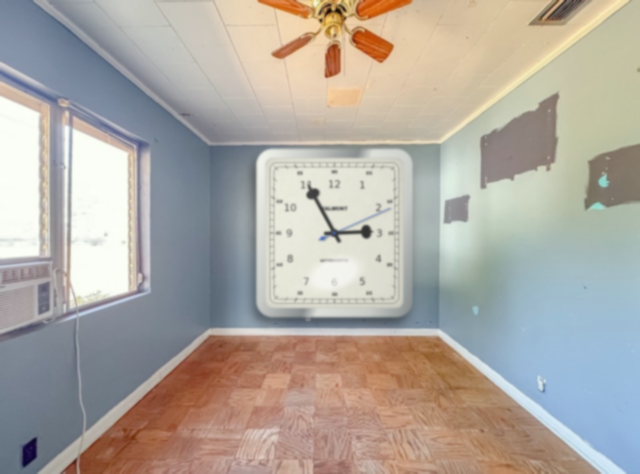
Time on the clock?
2:55:11
